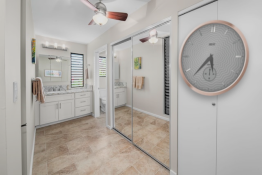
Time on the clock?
5:37
